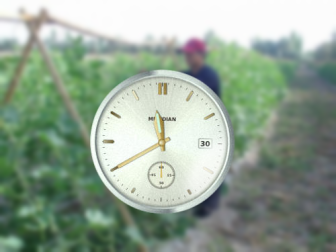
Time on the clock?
11:40
